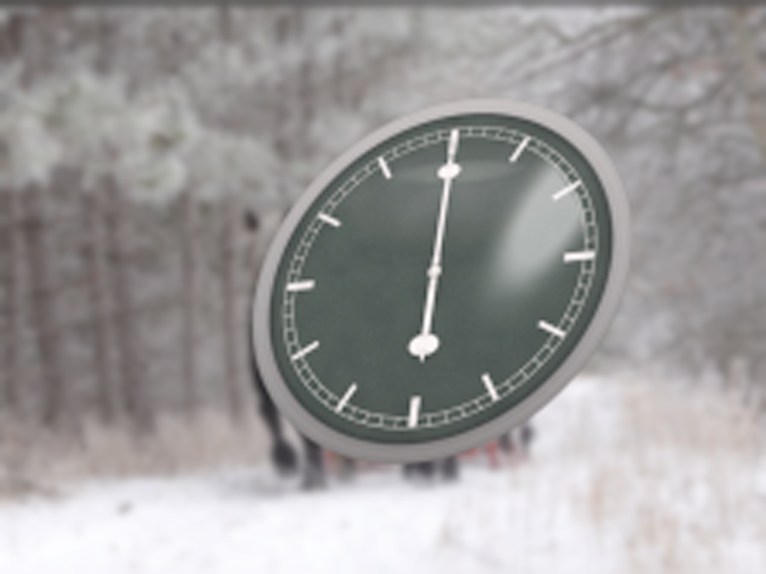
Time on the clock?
6:00
